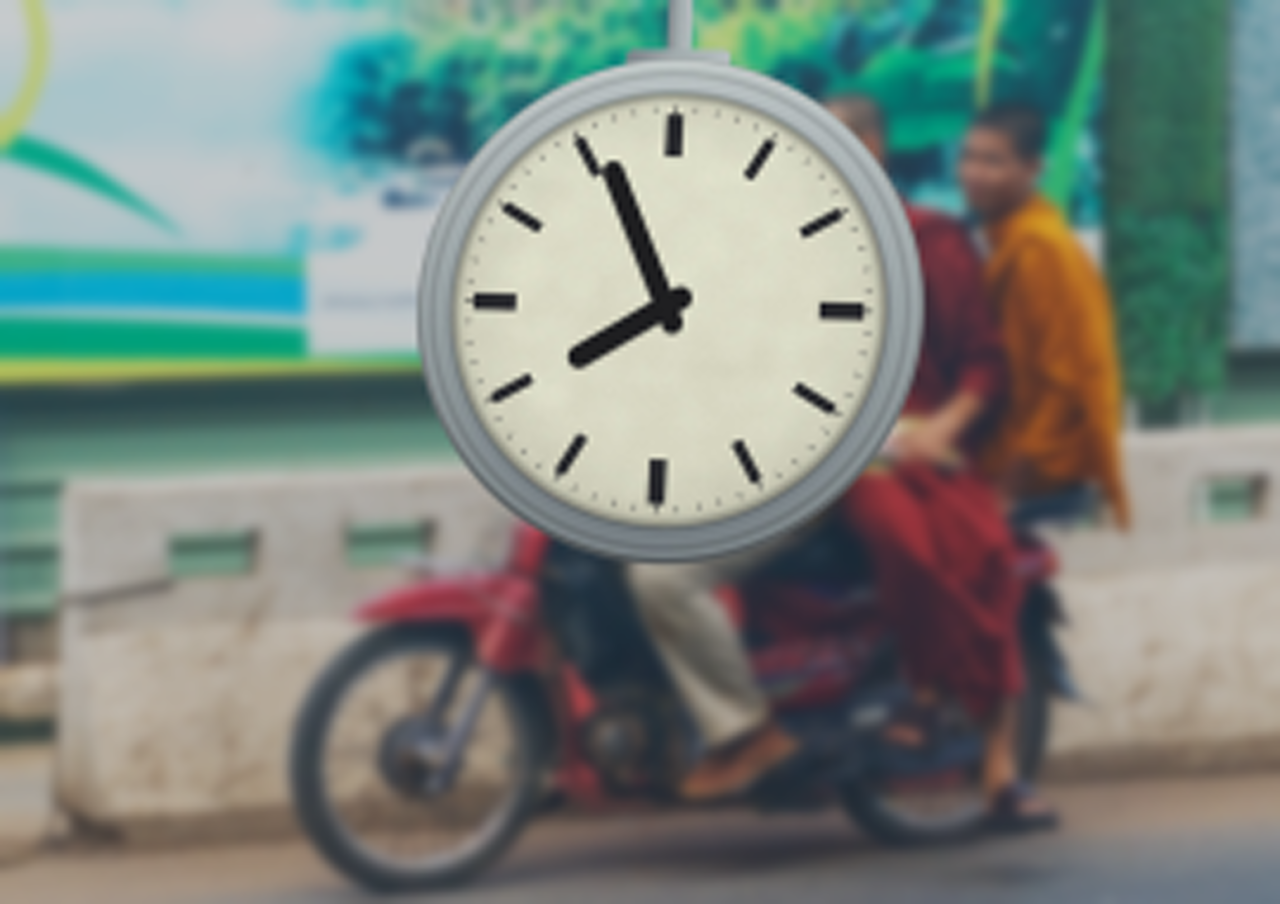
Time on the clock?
7:56
